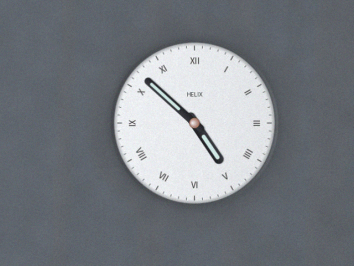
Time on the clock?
4:52
